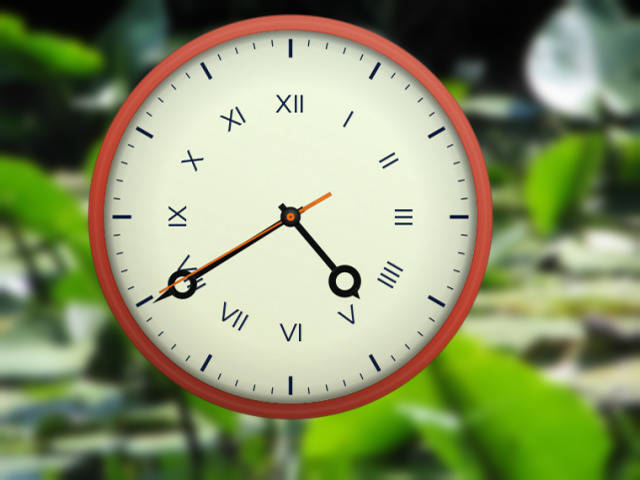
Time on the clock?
4:39:40
